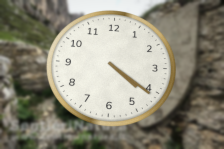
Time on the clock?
4:21
